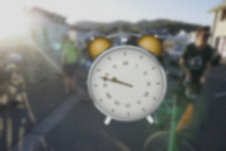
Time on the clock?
9:48
